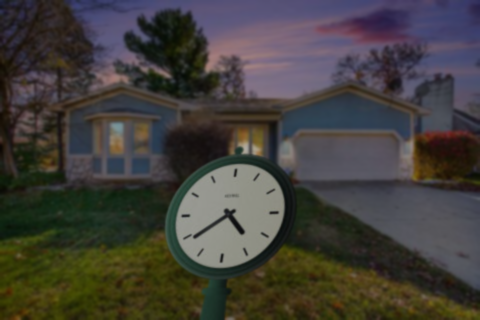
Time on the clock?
4:39
